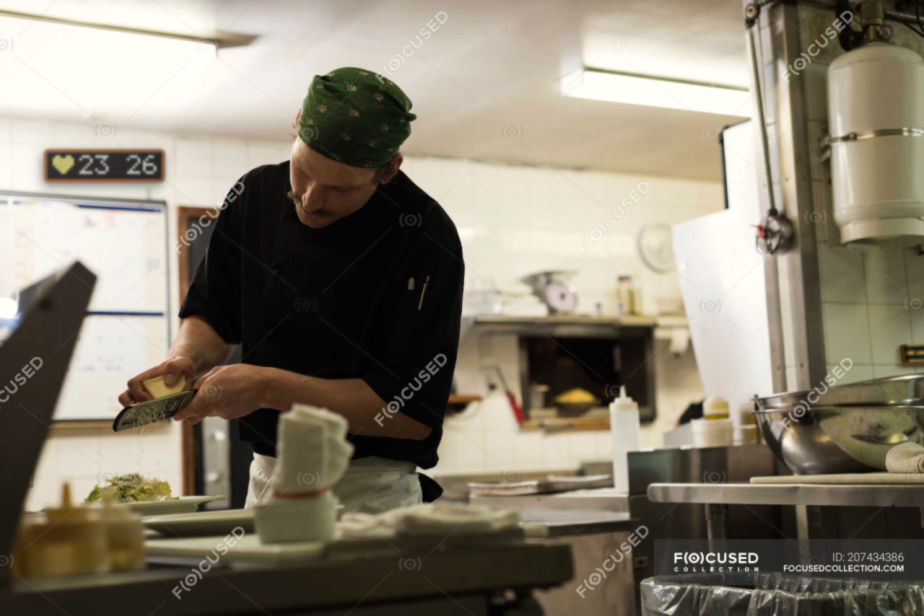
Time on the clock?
23:26
